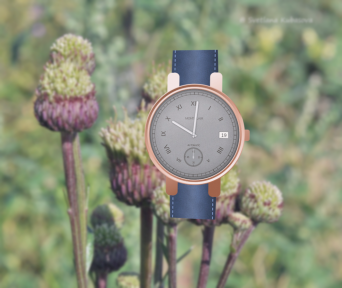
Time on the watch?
10:01
